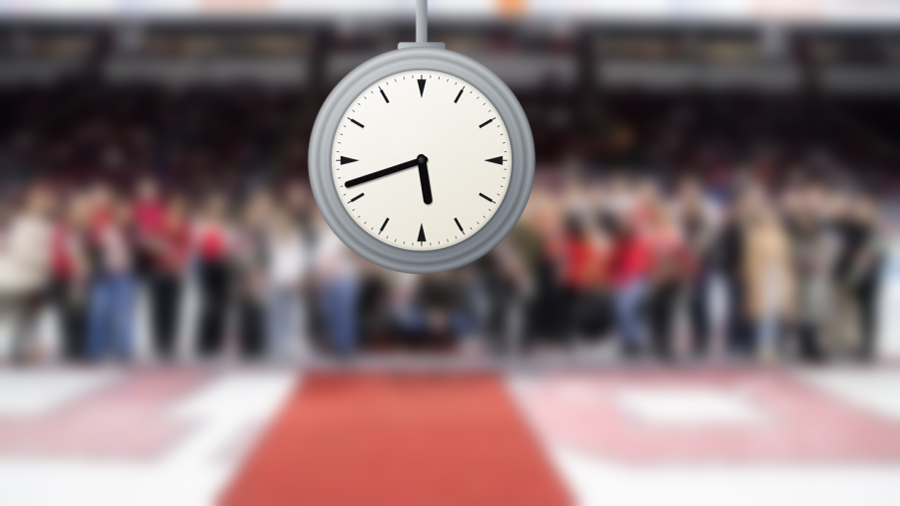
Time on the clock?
5:42
